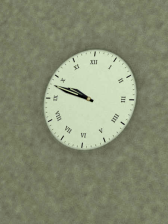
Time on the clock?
9:48
